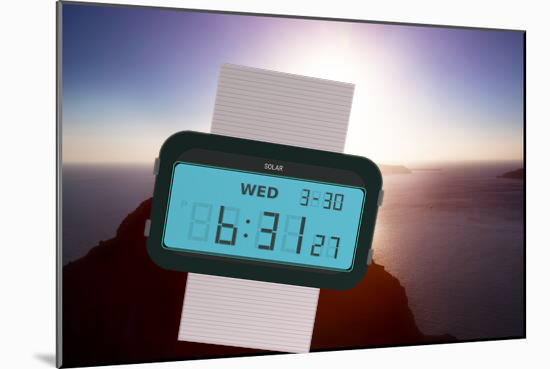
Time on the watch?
6:31:27
